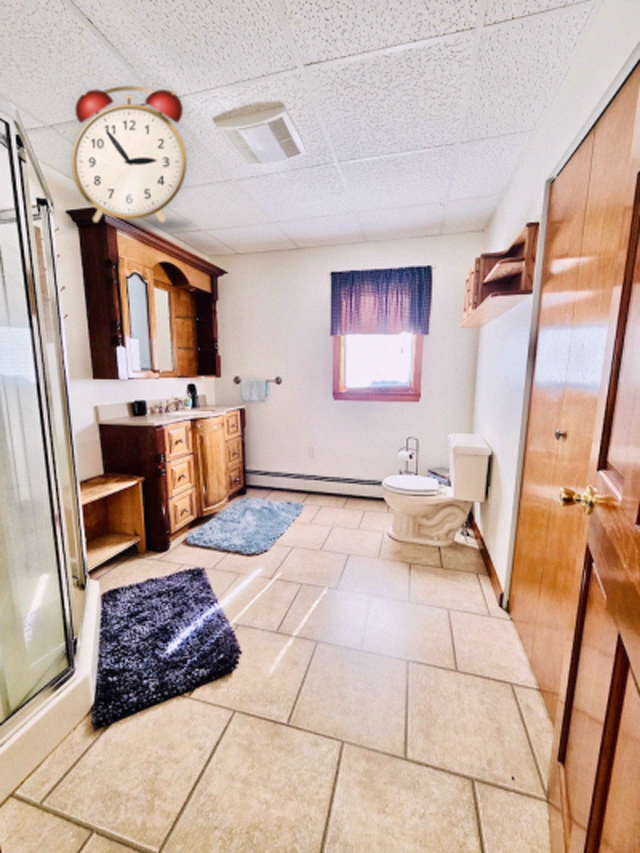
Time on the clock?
2:54
